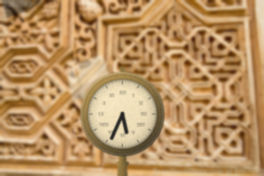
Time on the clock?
5:34
